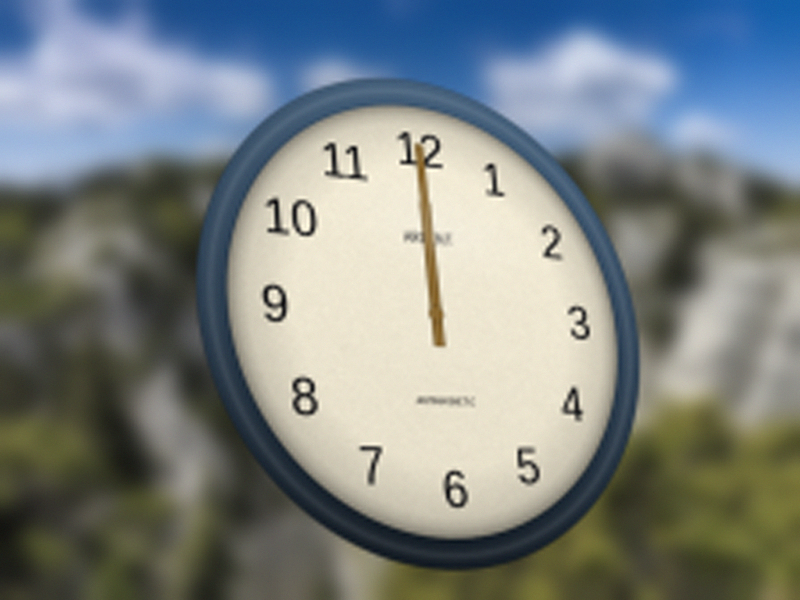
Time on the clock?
12:00
